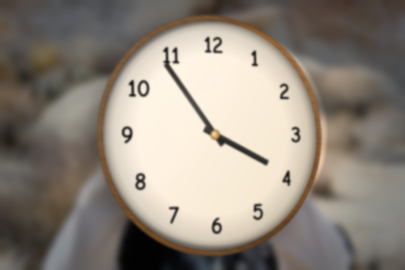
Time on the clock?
3:54
